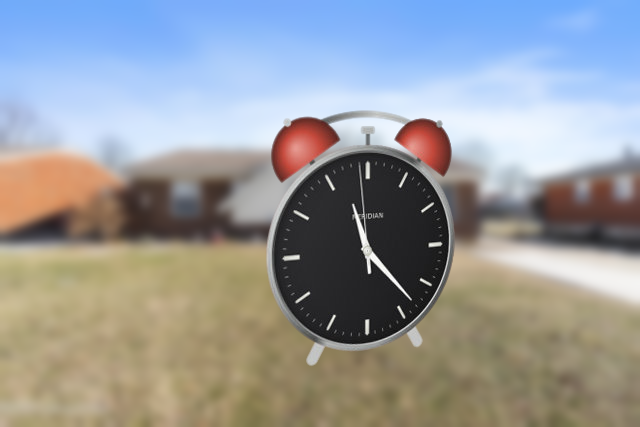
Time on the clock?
11:22:59
